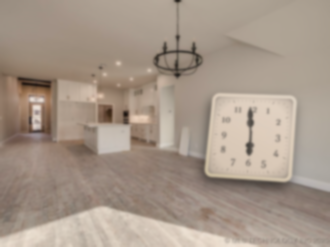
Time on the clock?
5:59
